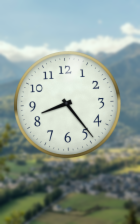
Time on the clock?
8:24
